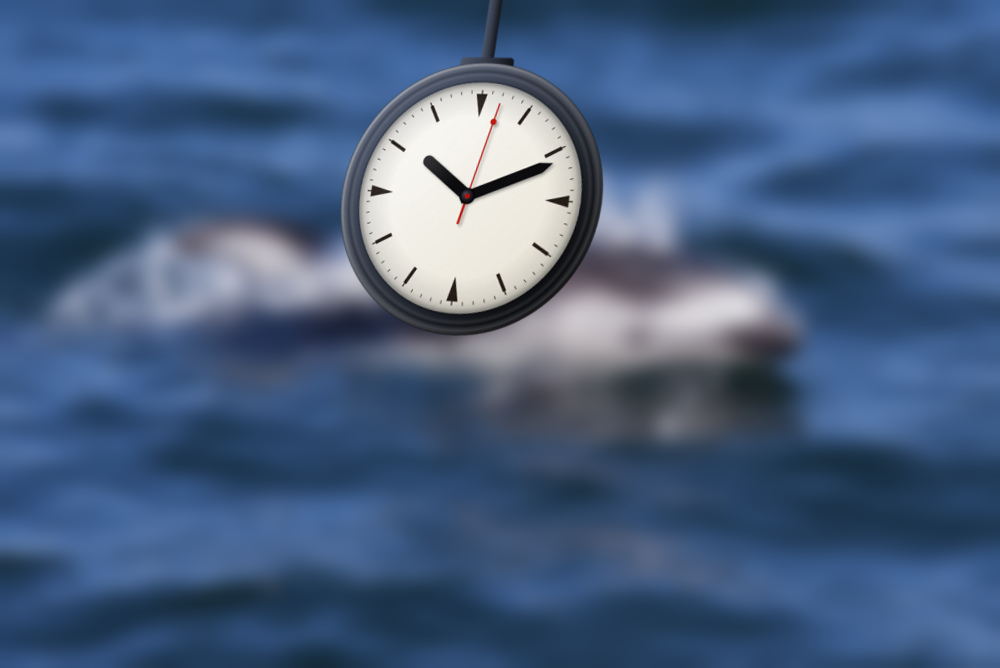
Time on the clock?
10:11:02
